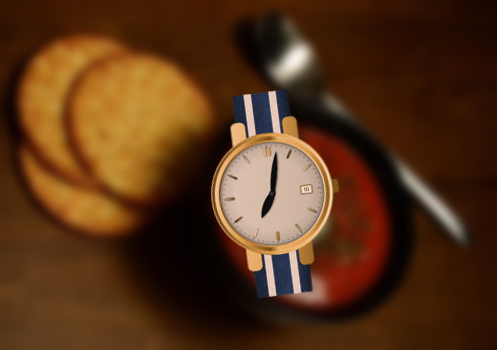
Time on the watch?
7:02
